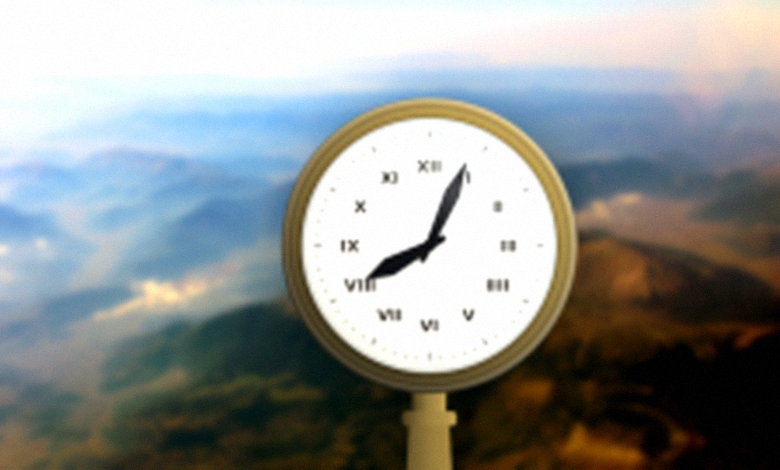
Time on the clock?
8:04
